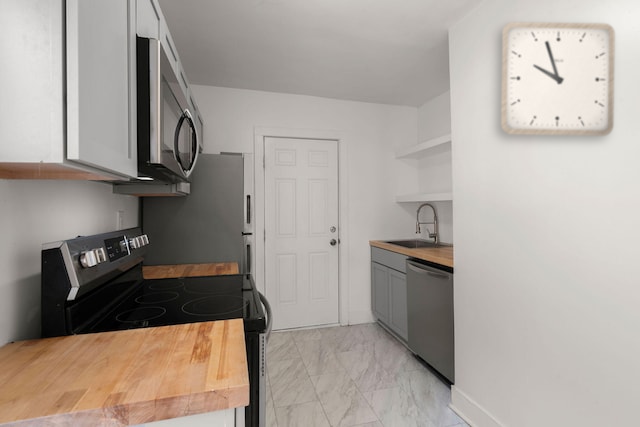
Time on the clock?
9:57
